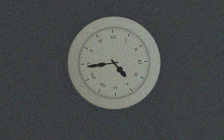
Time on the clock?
4:44
